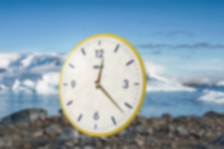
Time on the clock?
12:22
